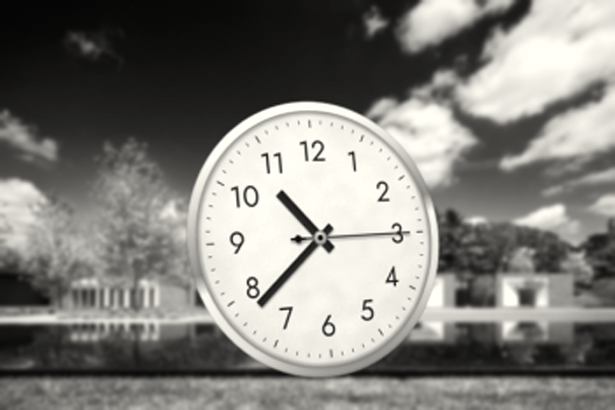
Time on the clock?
10:38:15
